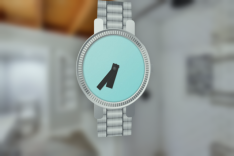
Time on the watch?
6:37
